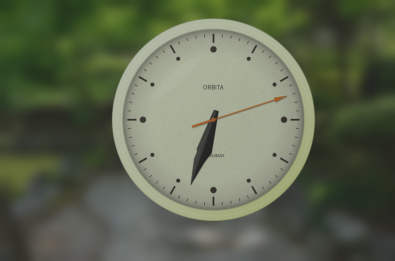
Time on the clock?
6:33:12
